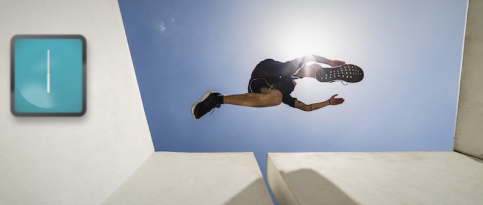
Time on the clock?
6:00
